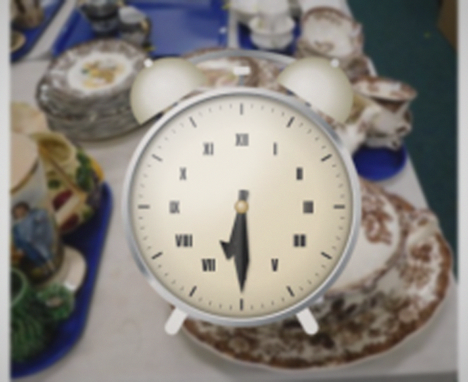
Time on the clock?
6:30
